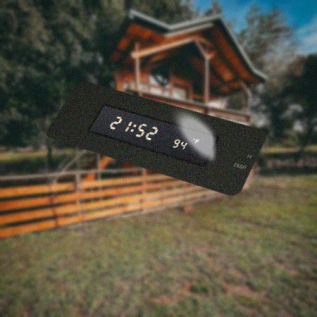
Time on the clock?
21:52
